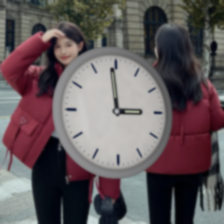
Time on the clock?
2:59
